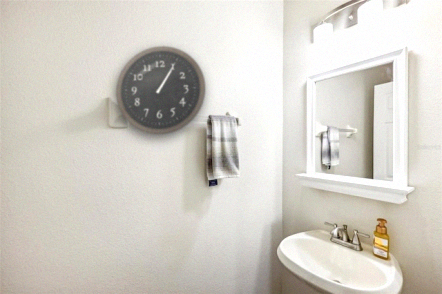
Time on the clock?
1:05
